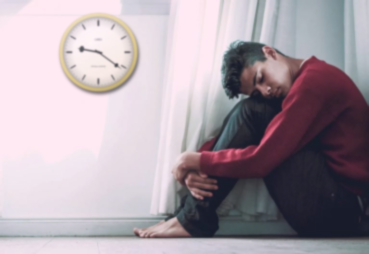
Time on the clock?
9:21
